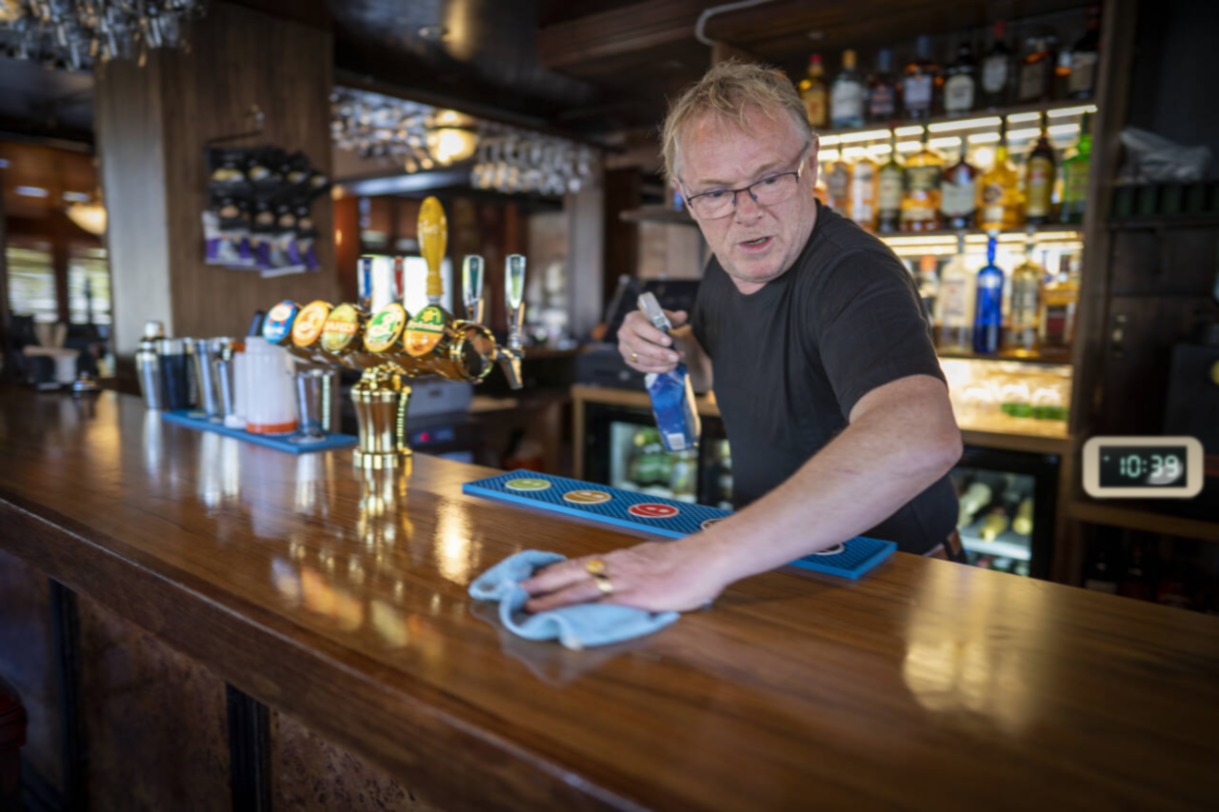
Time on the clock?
10:39
